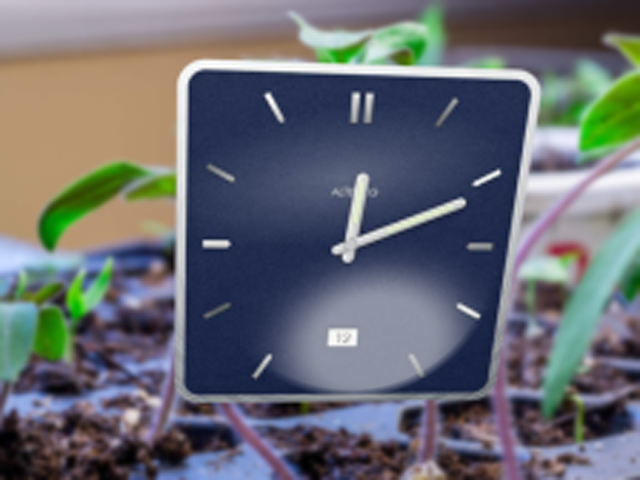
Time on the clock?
12:11
